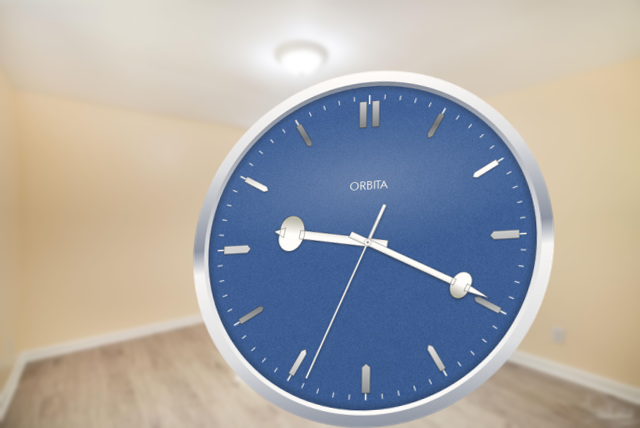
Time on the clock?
9:19:34
